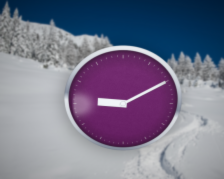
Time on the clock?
9:10
